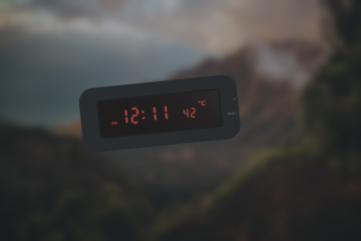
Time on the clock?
12:11
